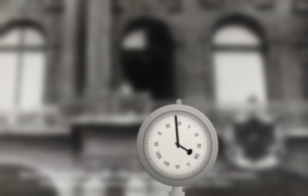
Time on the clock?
3:59
